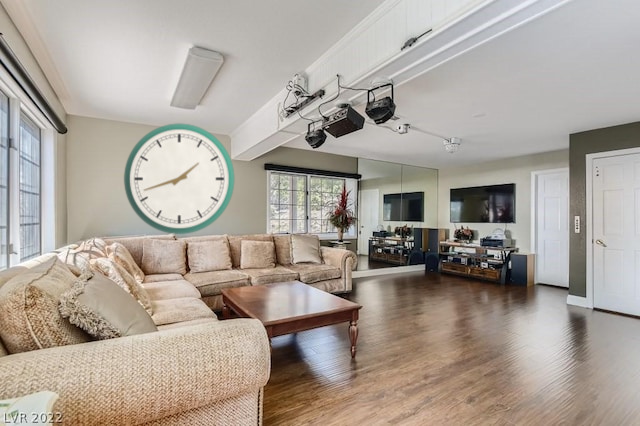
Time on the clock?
1:42
